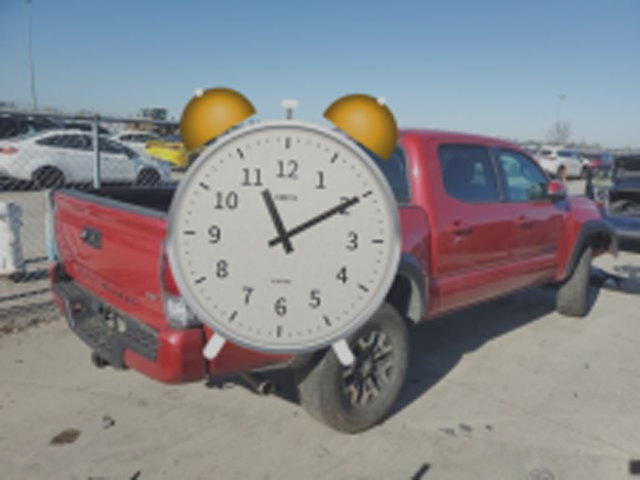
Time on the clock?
11:10
